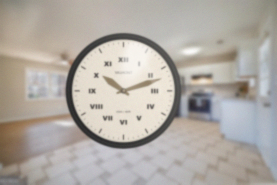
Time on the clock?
10:12
